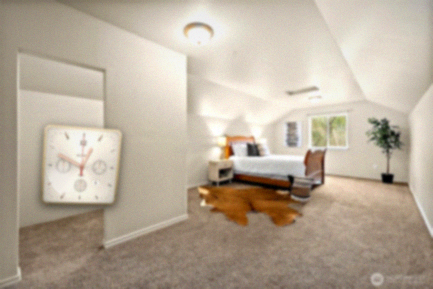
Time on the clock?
12:49
